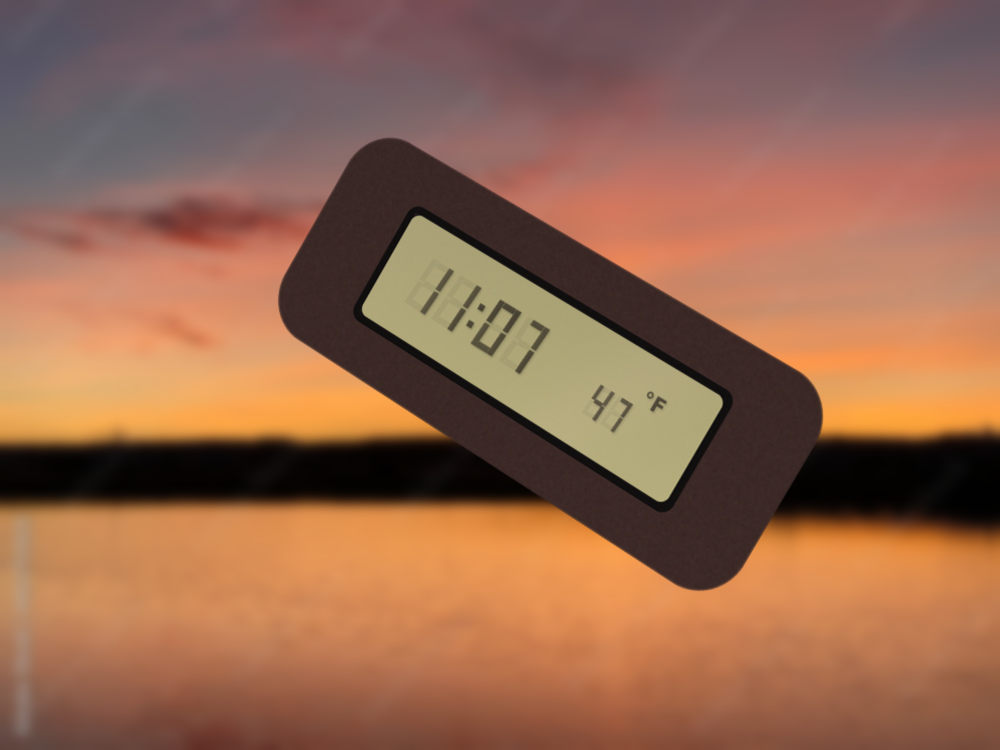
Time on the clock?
11:07
